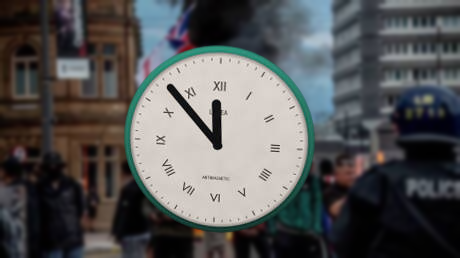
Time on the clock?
11:53
